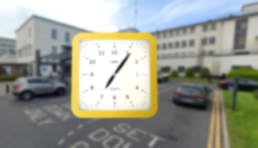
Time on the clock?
7:06
